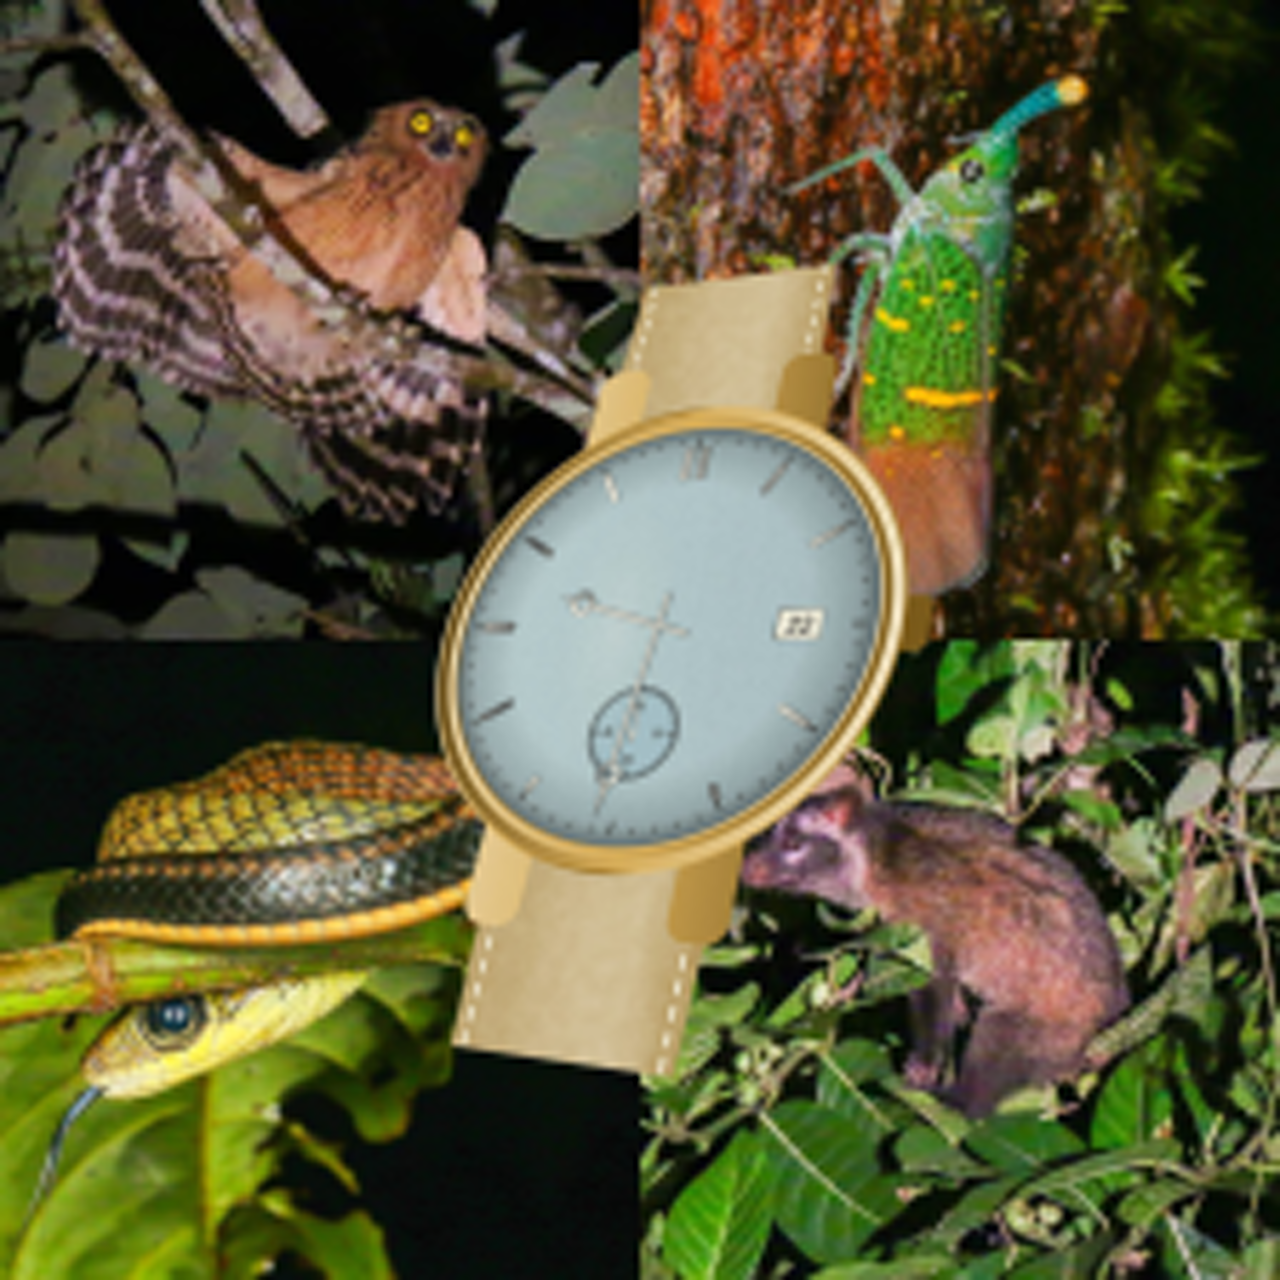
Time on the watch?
9:31
